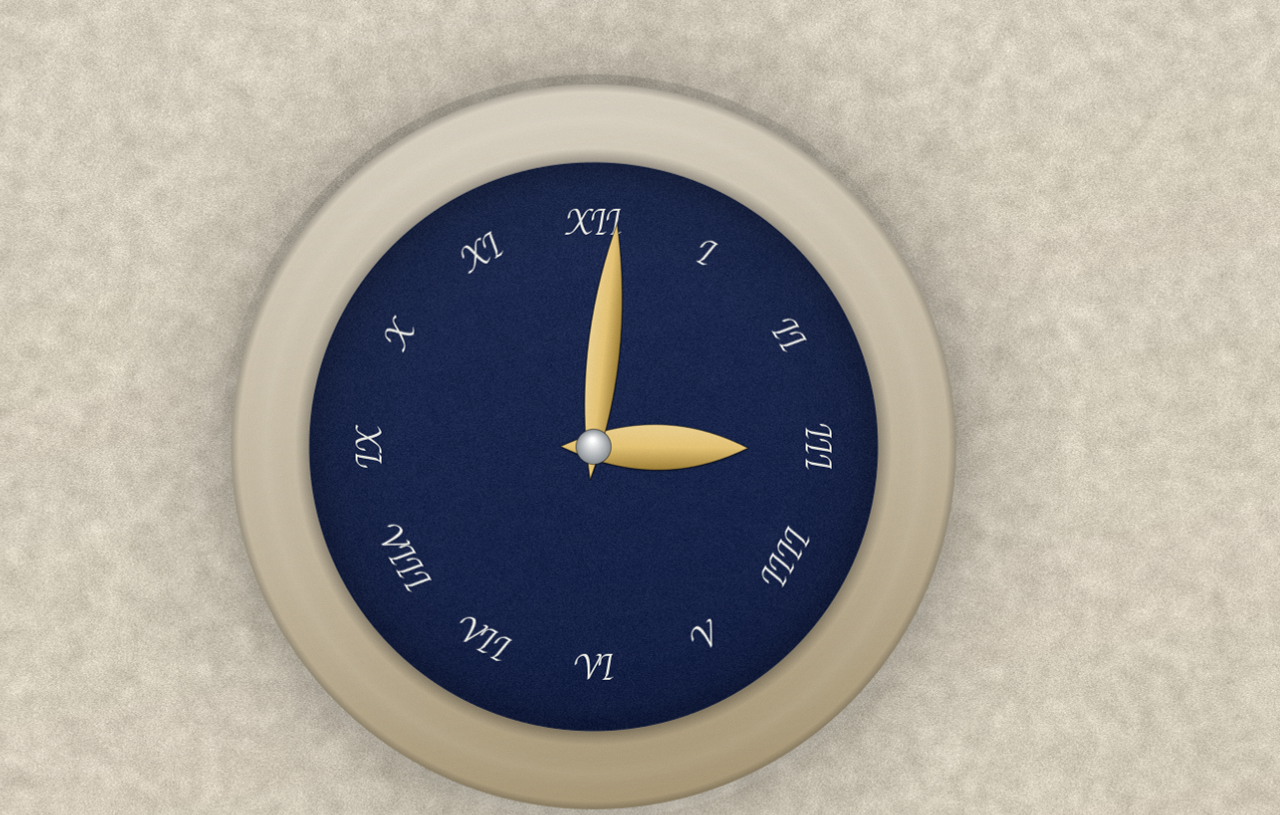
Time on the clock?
3:01
